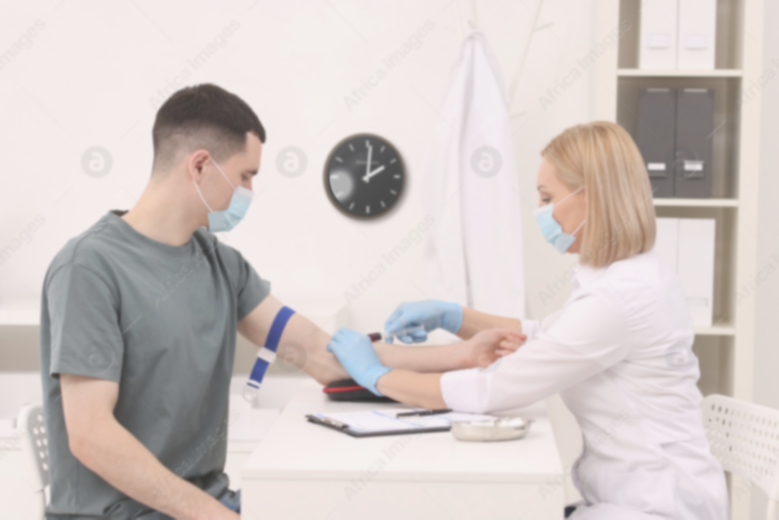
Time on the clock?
2:01
